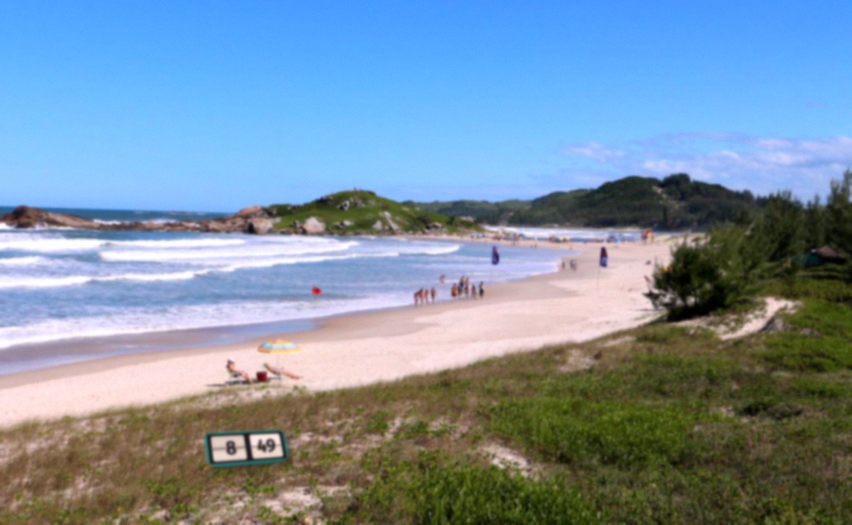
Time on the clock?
8:49
